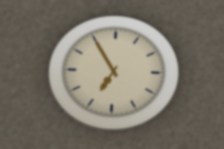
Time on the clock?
6:55
